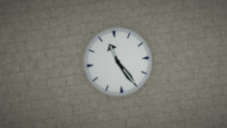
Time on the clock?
11:25
